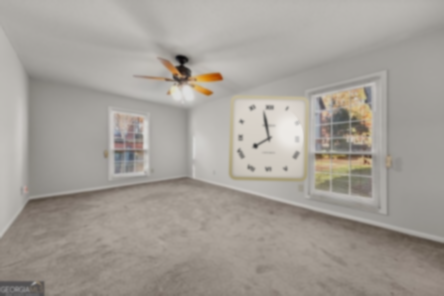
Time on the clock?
7:58
